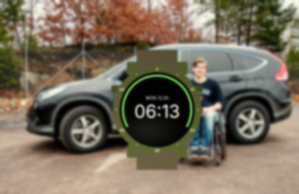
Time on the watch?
6:13
